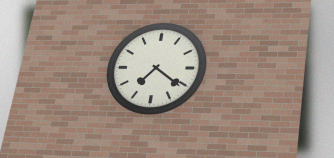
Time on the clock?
7:21
